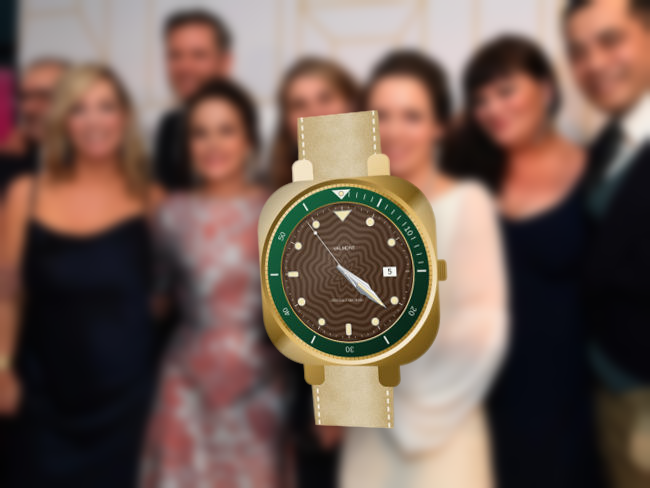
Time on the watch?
4:21:54
